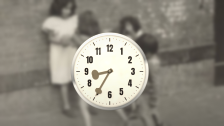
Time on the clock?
8:35
